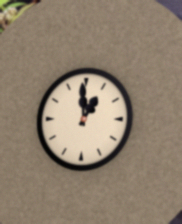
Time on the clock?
12:59
